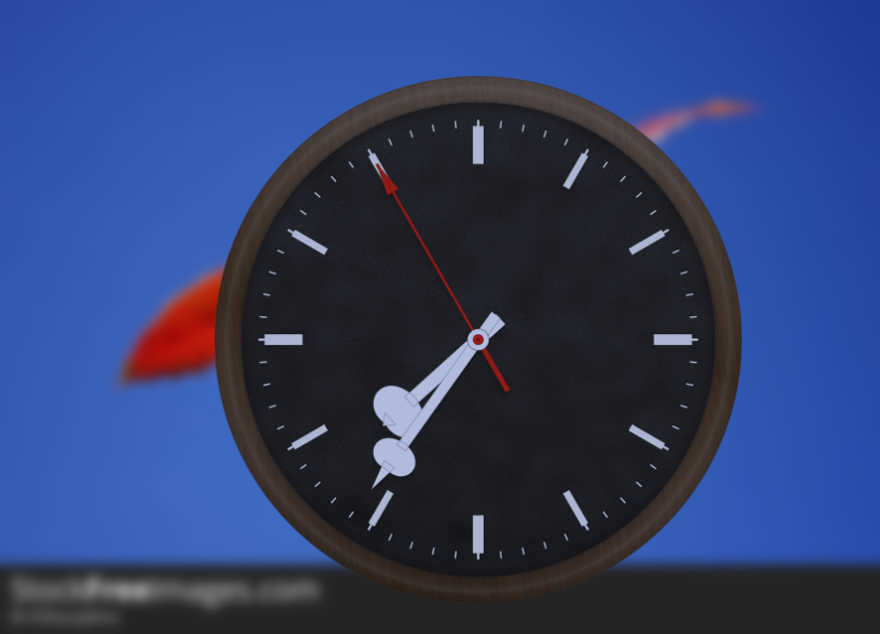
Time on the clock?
7:35:55
